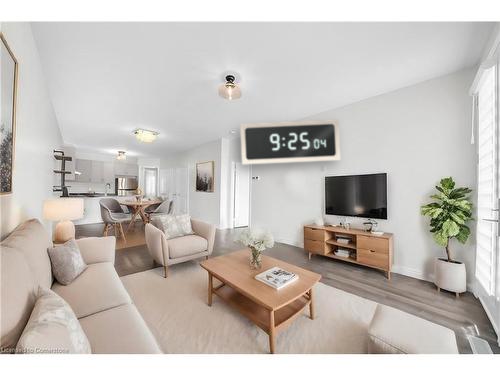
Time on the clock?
9:25:04
